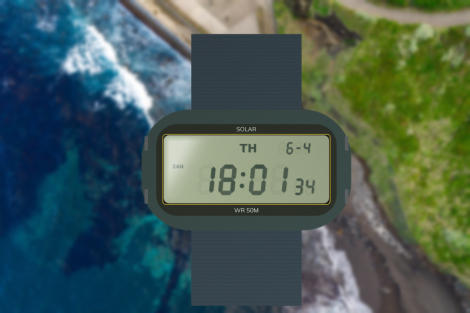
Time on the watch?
18:01:34
